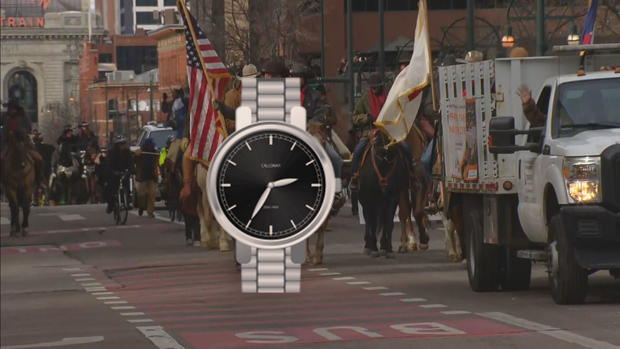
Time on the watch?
2:35
